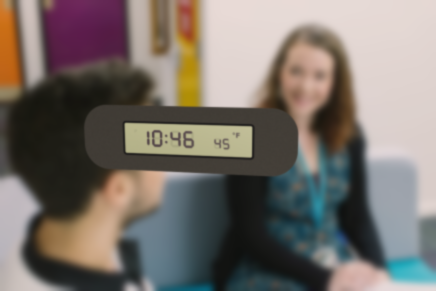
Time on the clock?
10:46
